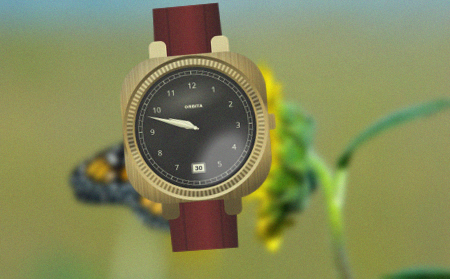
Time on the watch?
9:48
